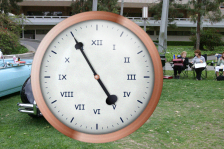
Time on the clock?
4:55
